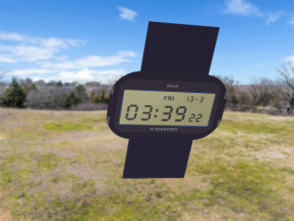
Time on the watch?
3:39:22
